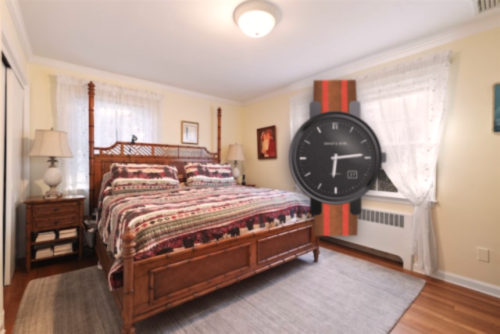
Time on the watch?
6:14
